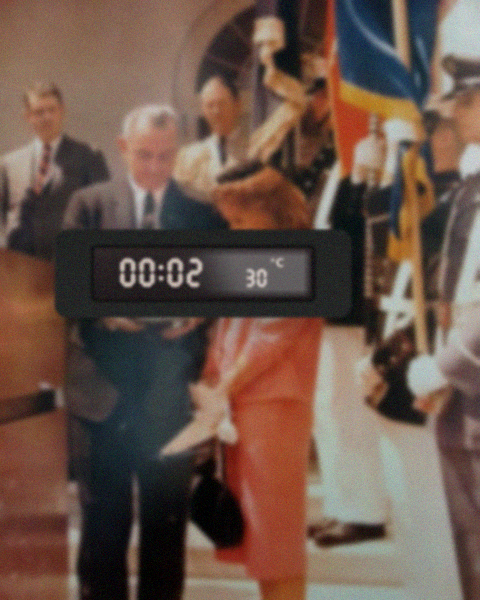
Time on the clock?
0:02
